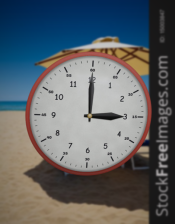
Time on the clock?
3:00
